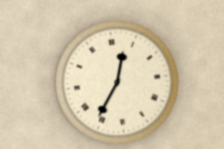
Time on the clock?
12:36
